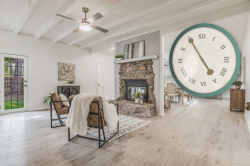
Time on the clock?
4:55
